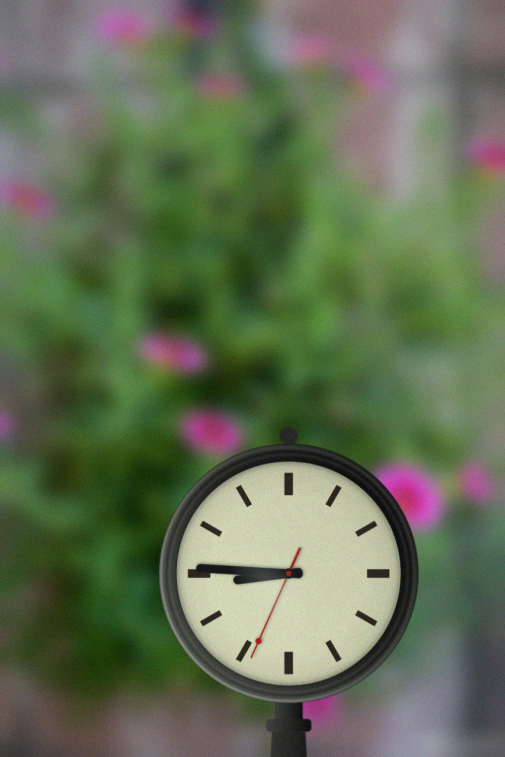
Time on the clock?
8:45:34
